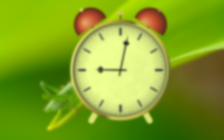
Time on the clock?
9:02
